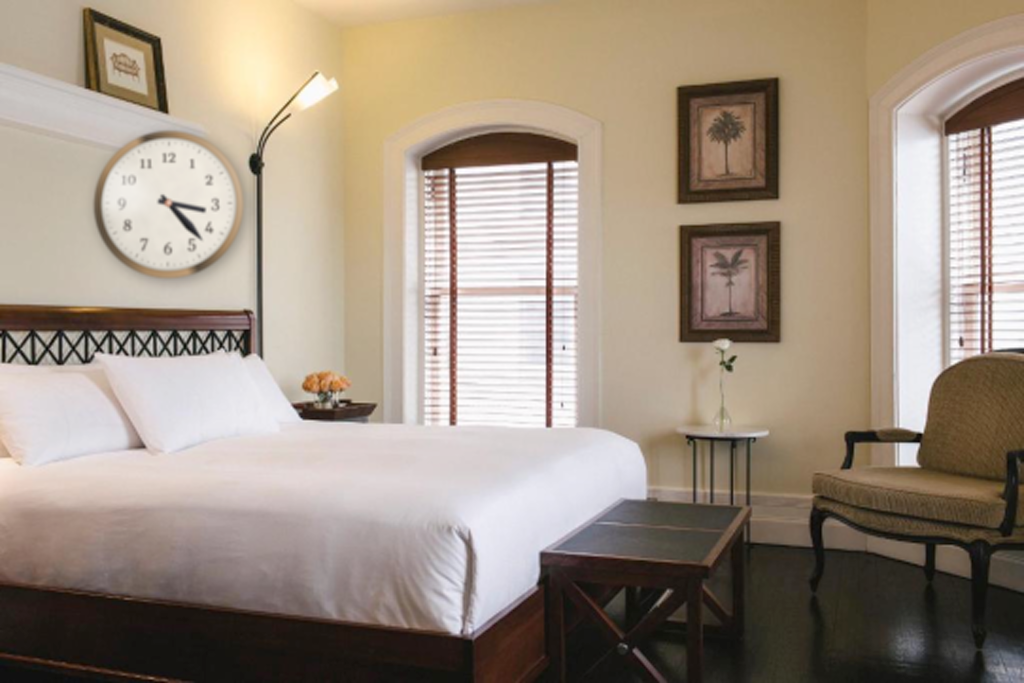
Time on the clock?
3:23
